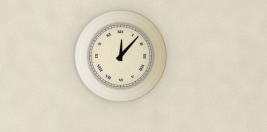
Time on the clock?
12:07
